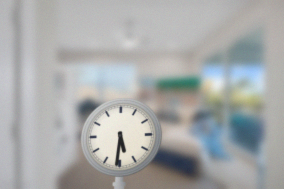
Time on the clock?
5:31
